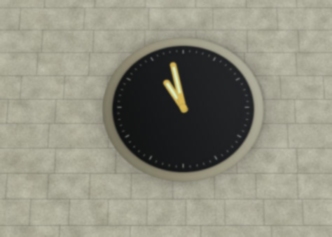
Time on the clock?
10:58
